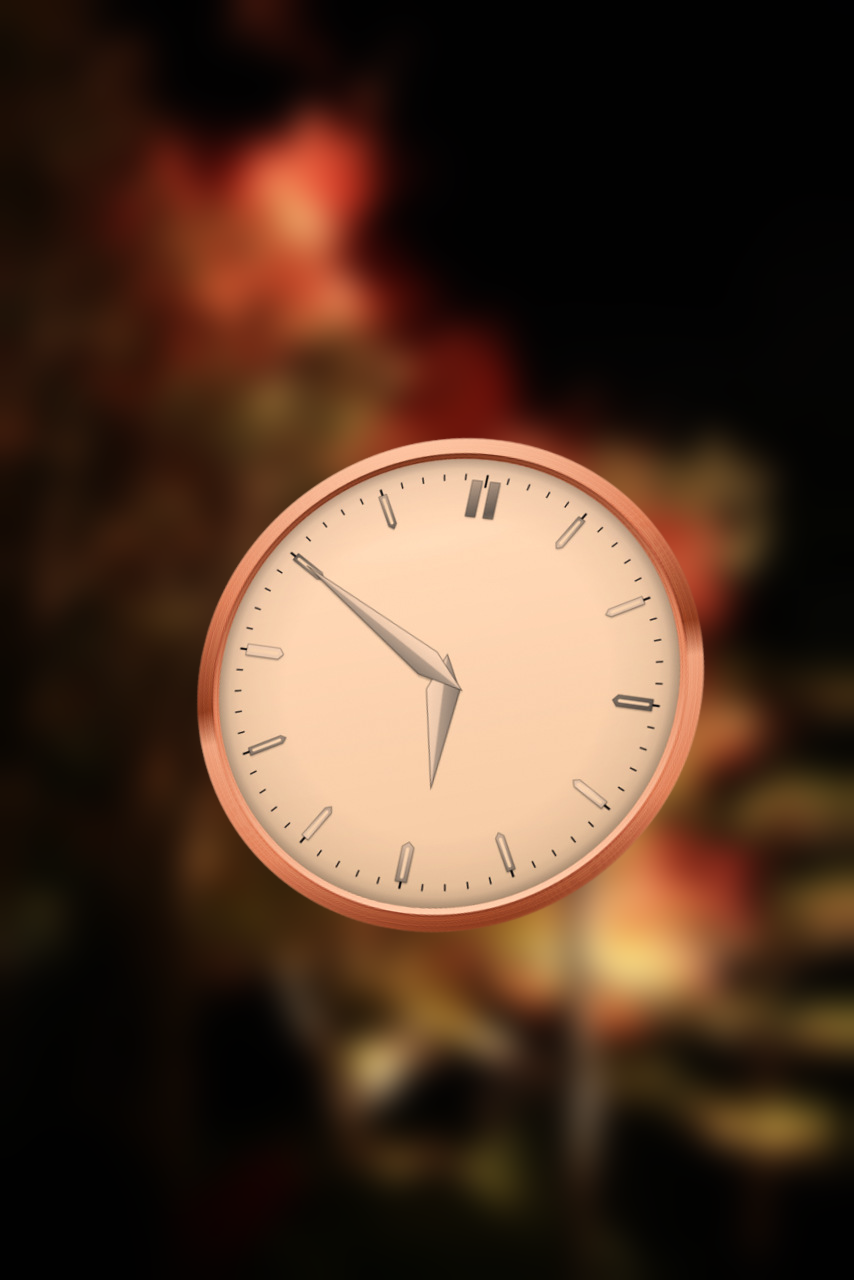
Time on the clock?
5:50
